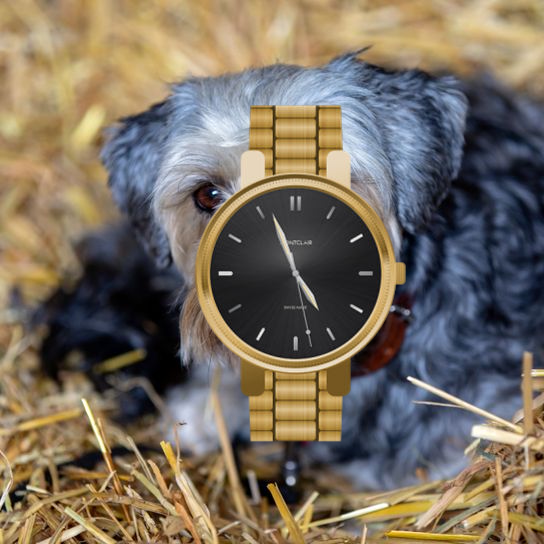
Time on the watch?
4:56:28
